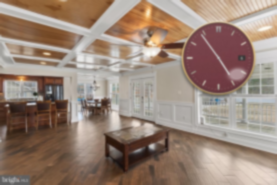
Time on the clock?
4:54
